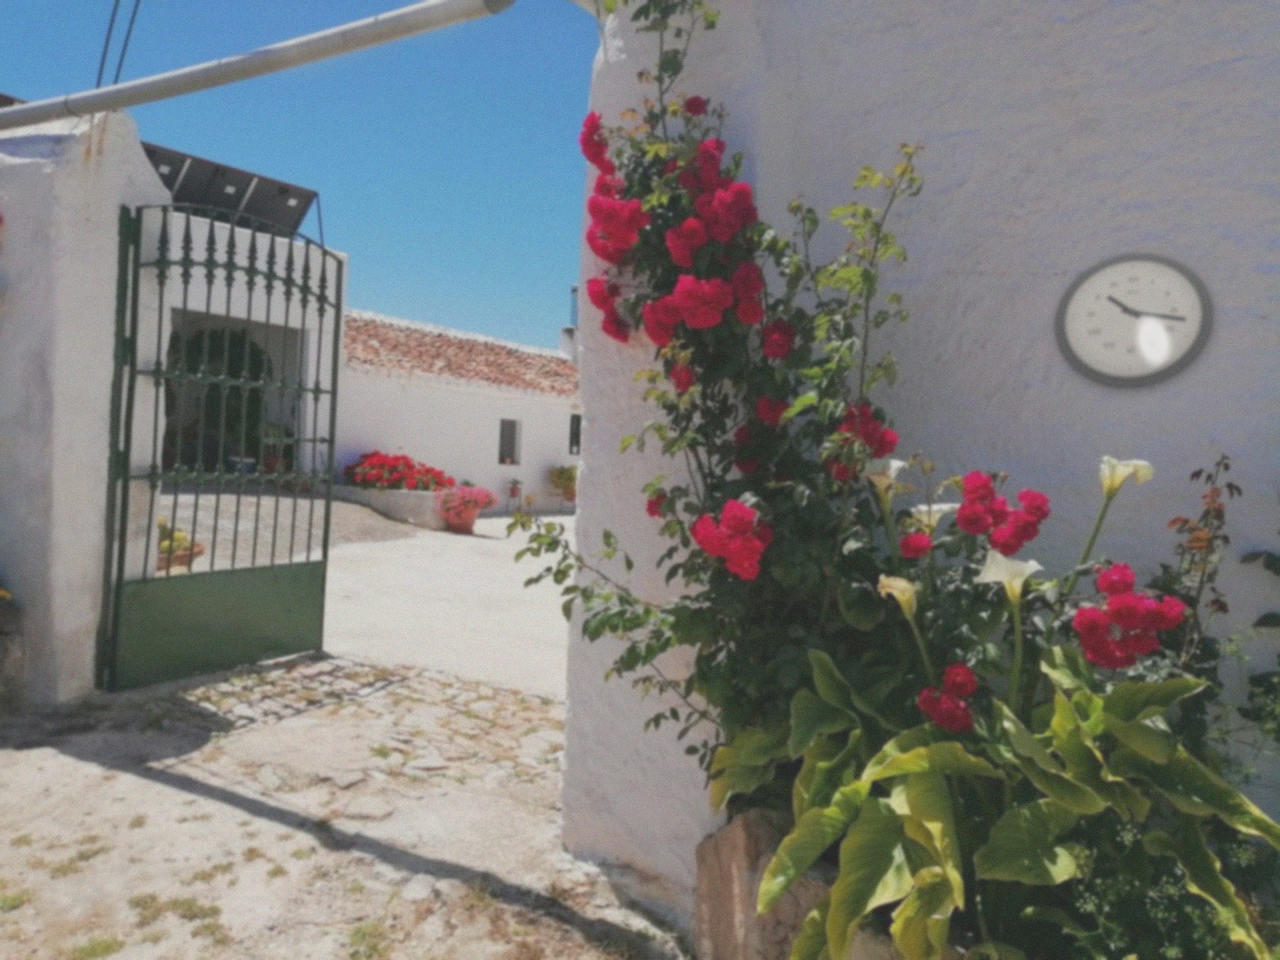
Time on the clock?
10:17
